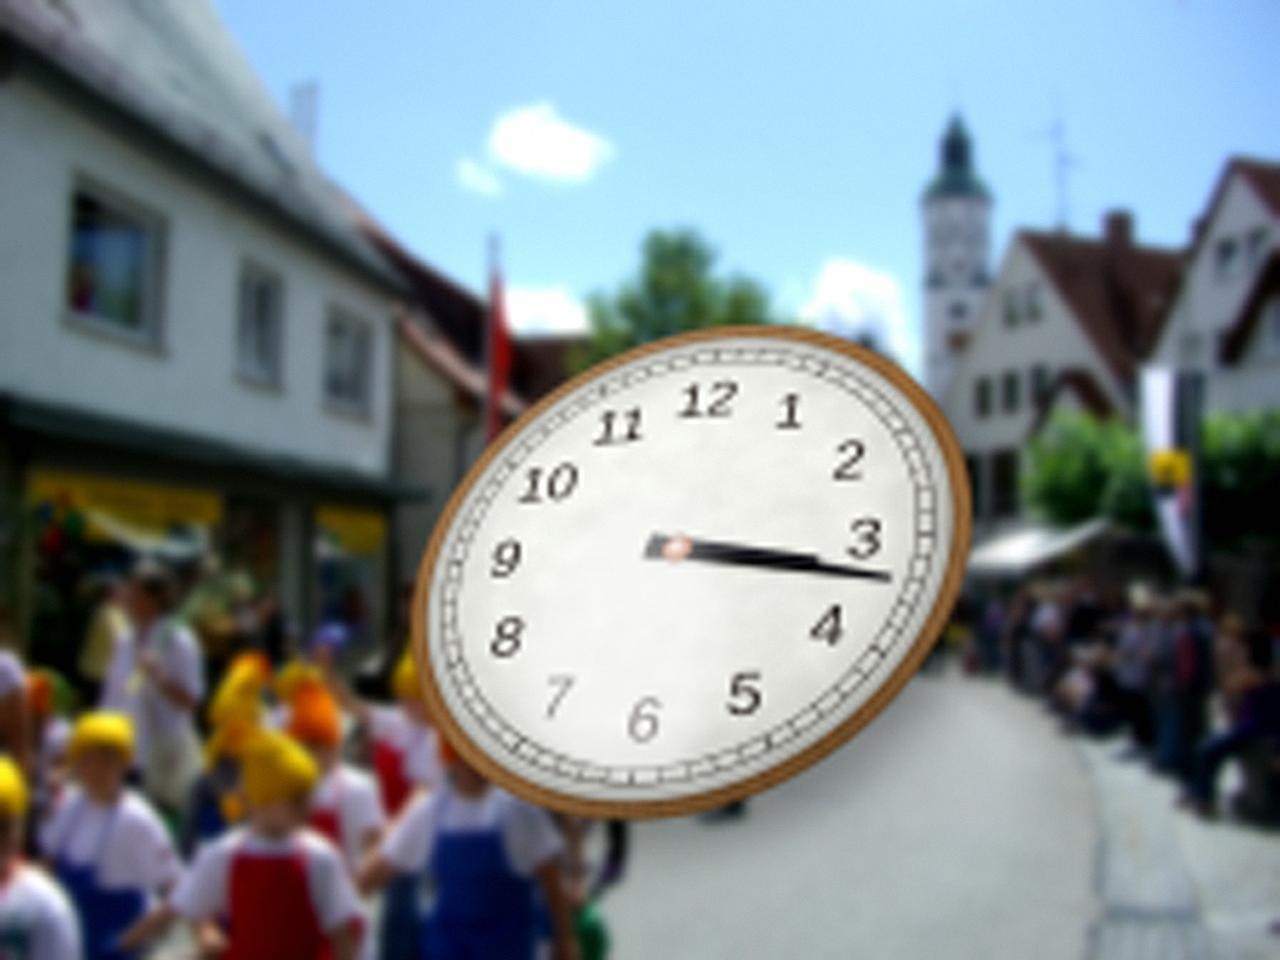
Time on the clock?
3:17
